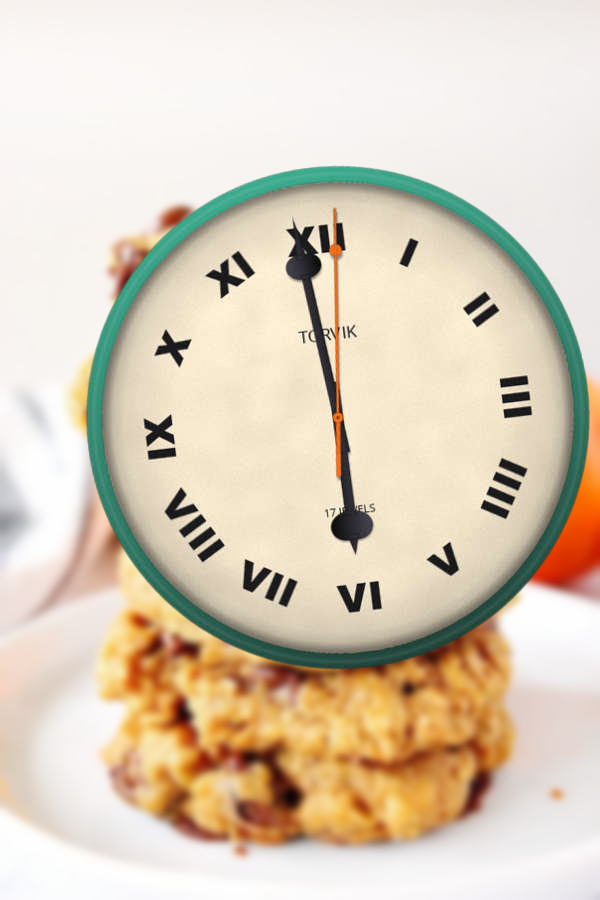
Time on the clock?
5:59:01
